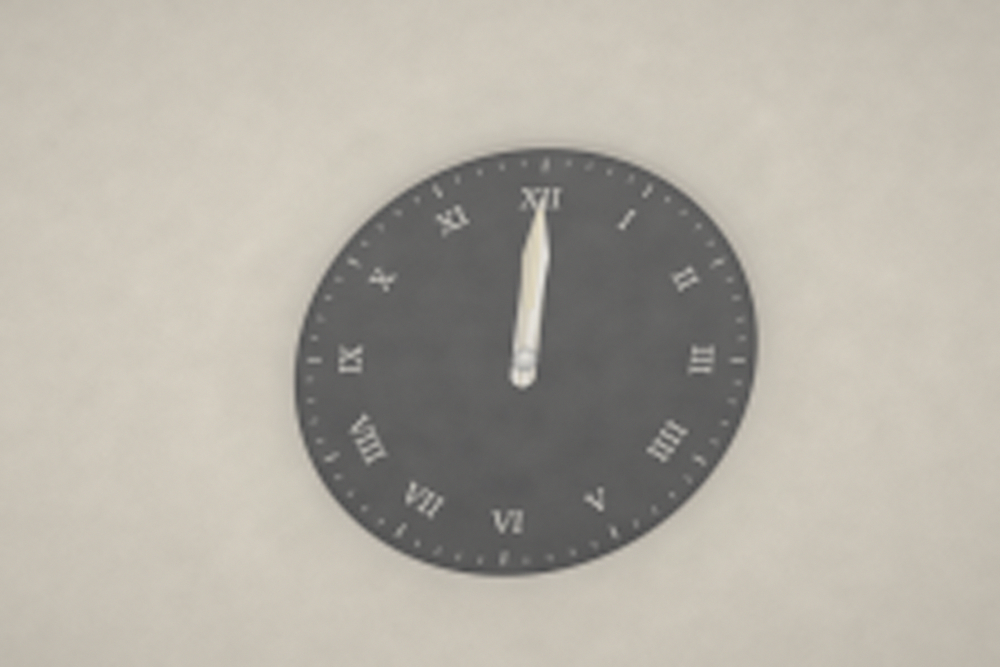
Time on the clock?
12:00
